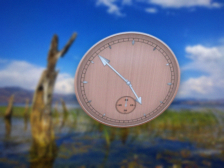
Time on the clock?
4:52
